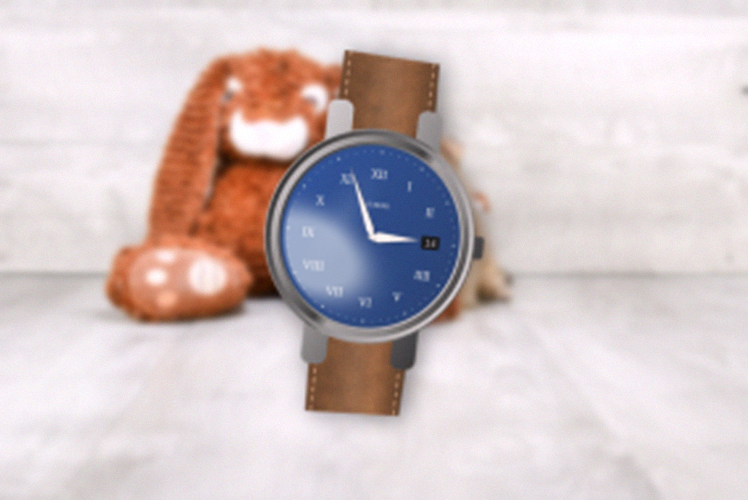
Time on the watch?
2:56
